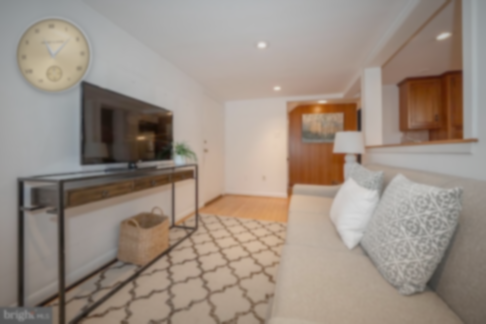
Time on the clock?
11:08
